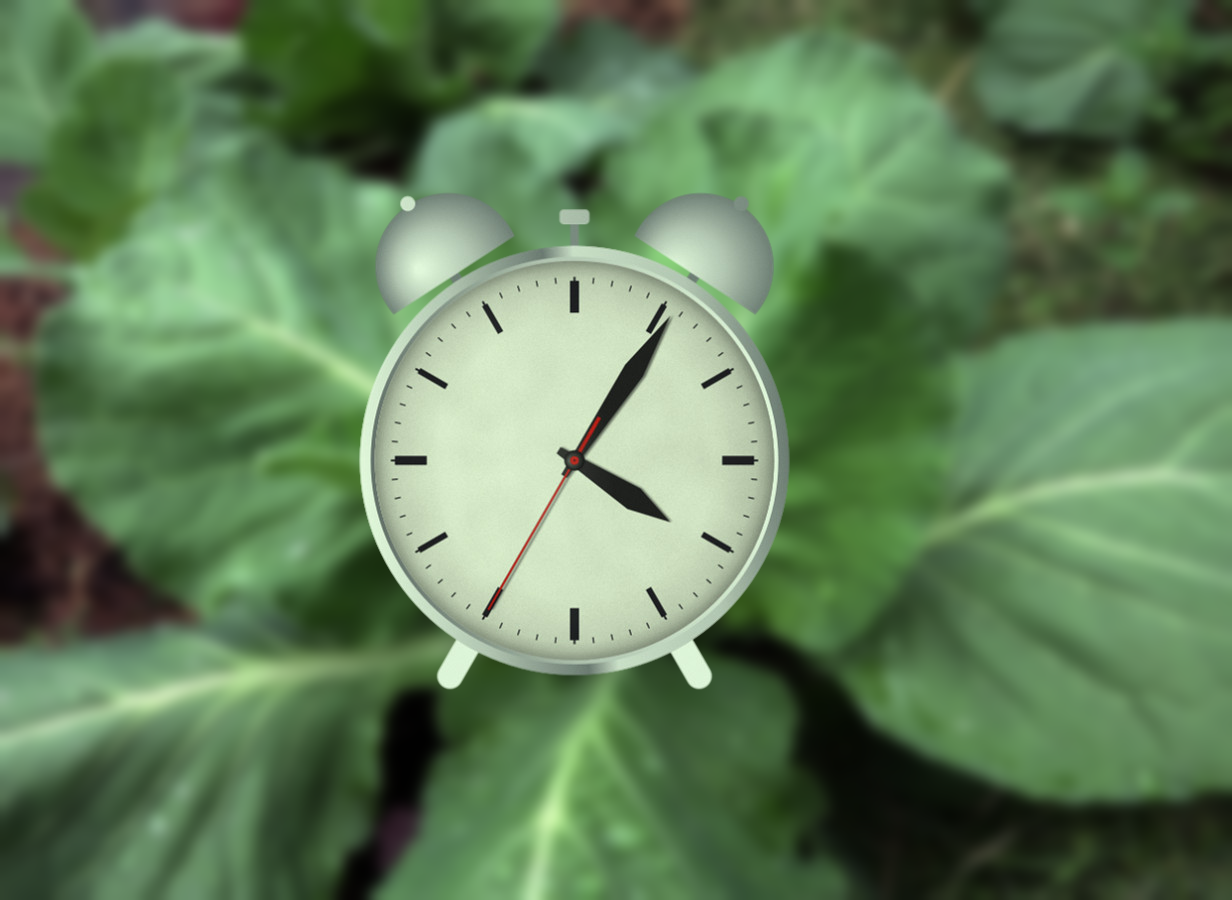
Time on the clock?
4:05:35
